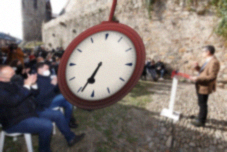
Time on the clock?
6:34
